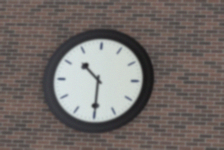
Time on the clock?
10:30
